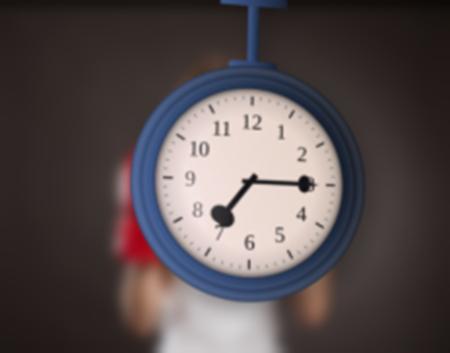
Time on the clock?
7:15
